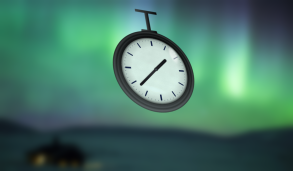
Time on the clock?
1:38
